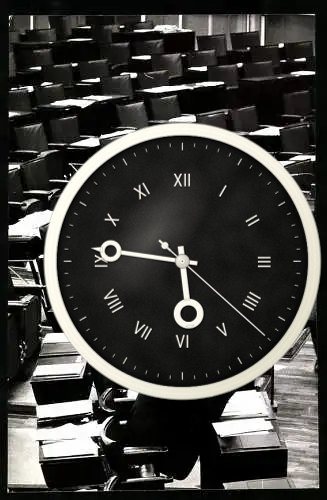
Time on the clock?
5:46:22
